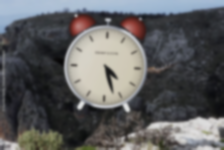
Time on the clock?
4:27
